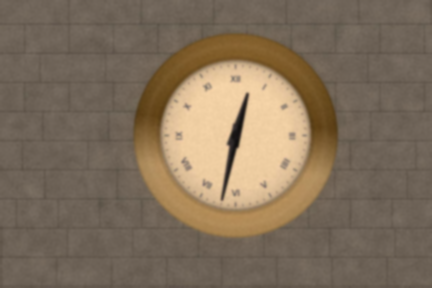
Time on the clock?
12:32
